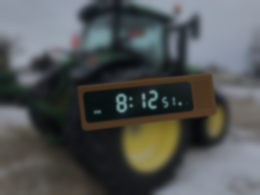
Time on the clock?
8:12
